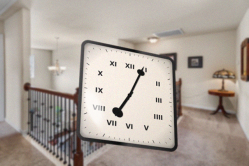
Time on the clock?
7:04
